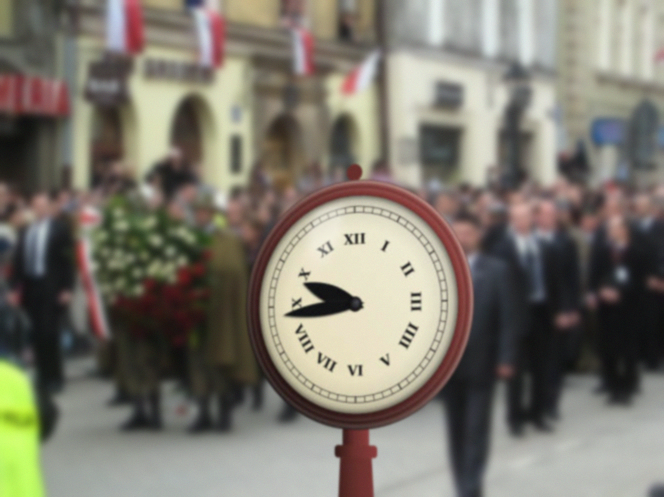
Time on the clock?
9:44
